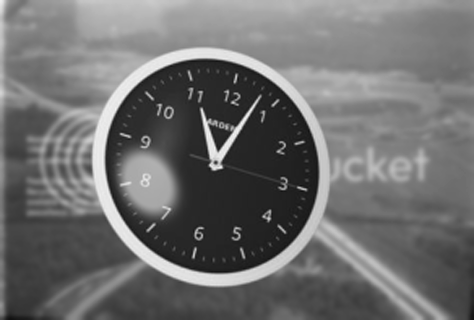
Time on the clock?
11:03:15
